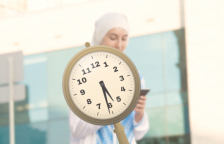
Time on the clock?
5:31
